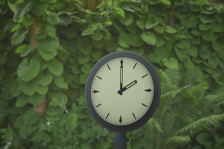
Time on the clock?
2:00
